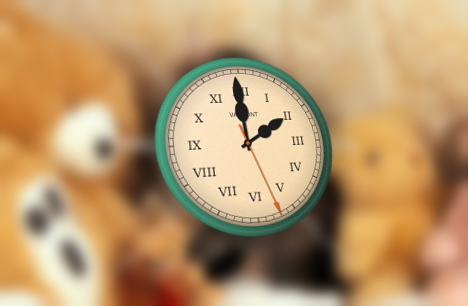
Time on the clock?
1:59:27
